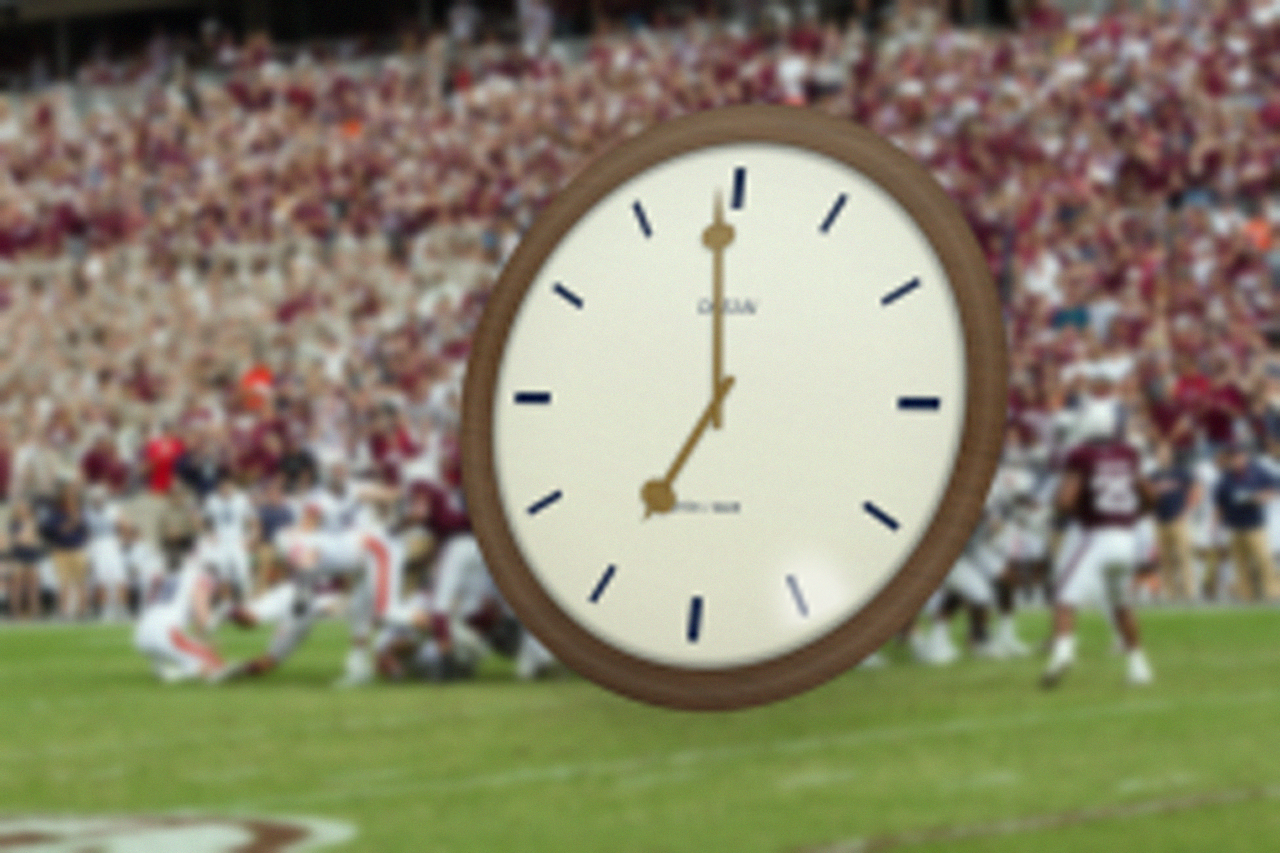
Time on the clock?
6:59
